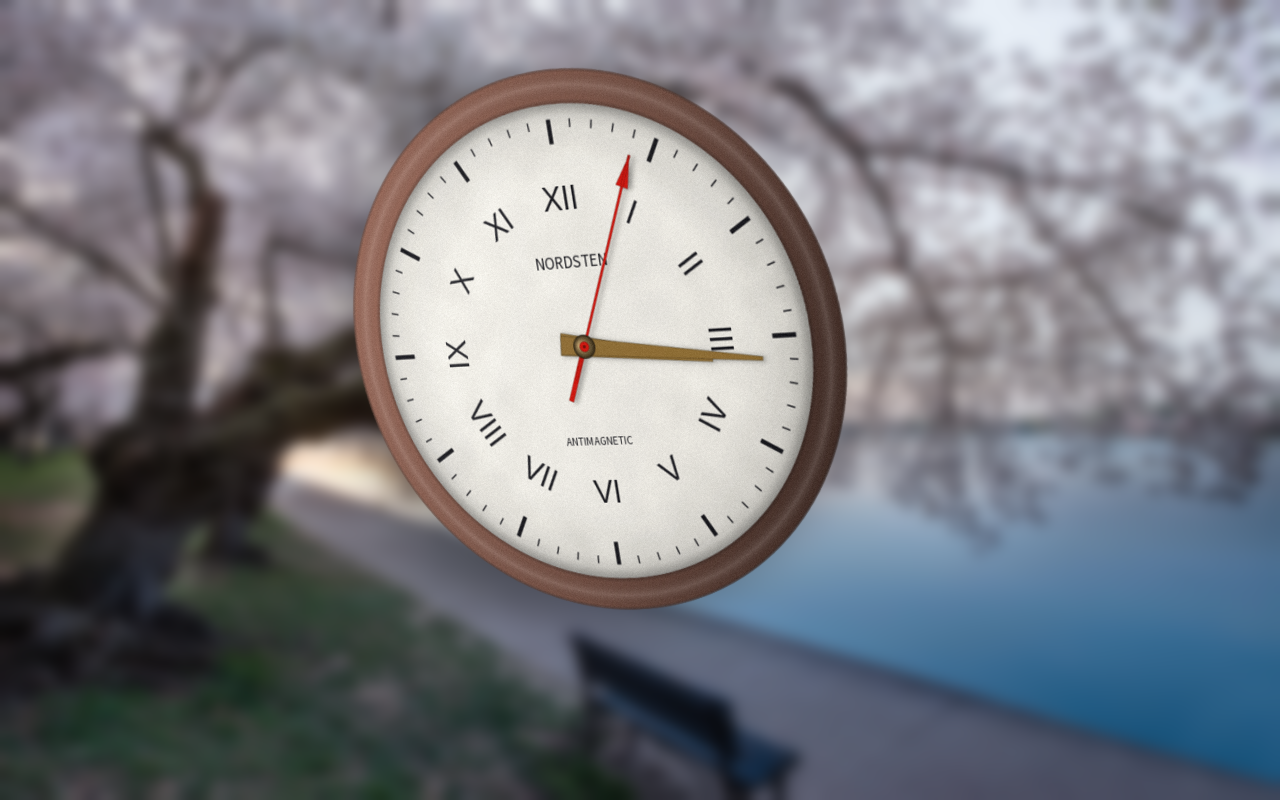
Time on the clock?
3:16:04
